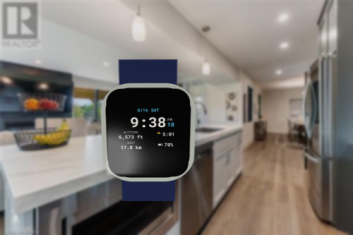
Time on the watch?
9:38
